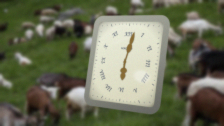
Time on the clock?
6:02
